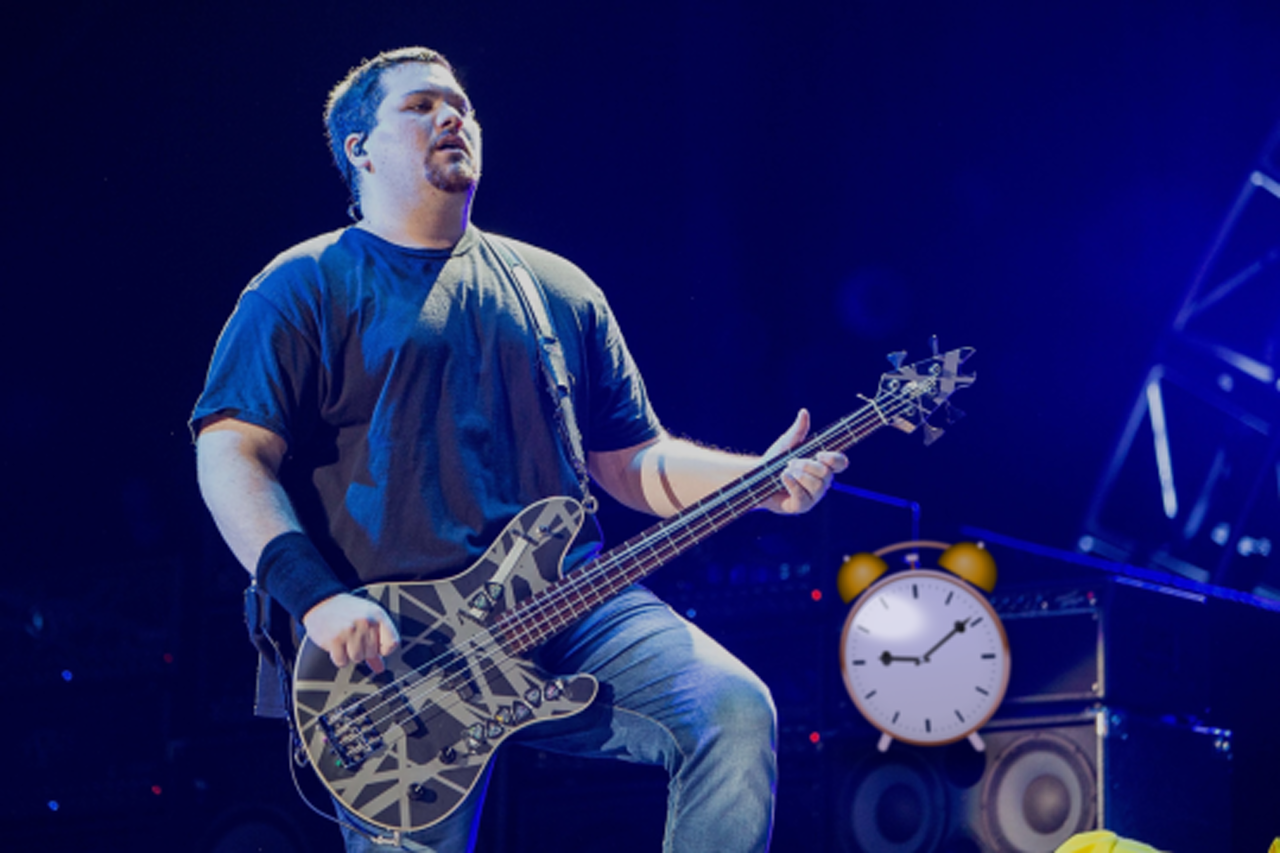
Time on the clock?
9:09
